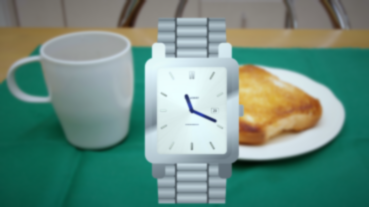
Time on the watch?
11:19
